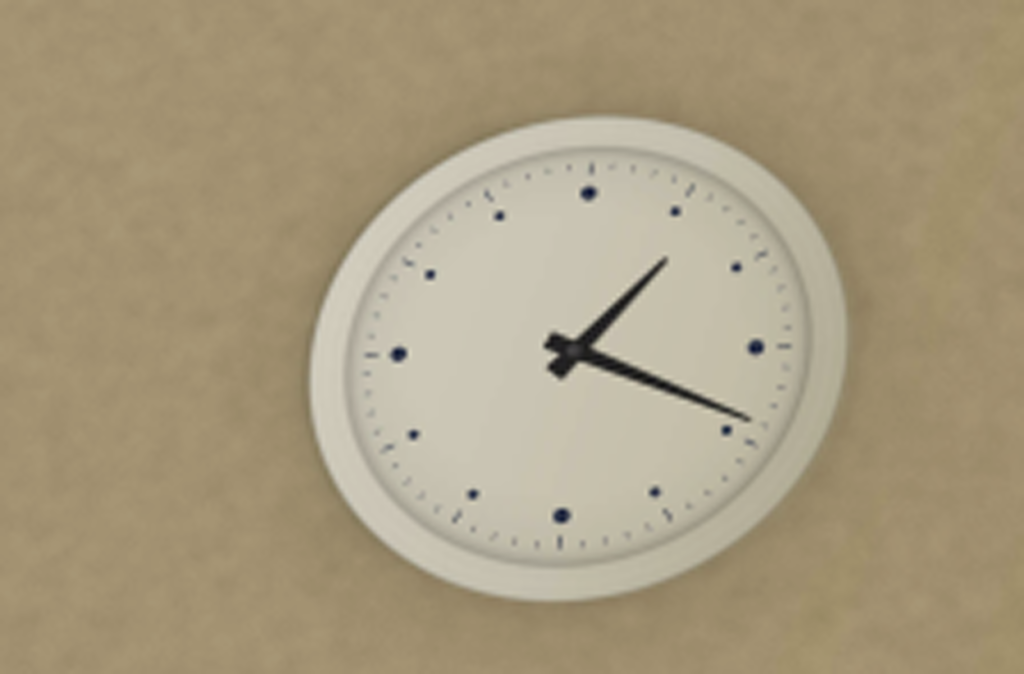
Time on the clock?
1:19
